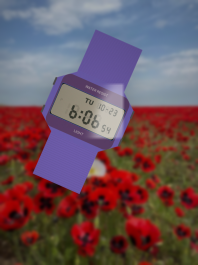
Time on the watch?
6:06:54
